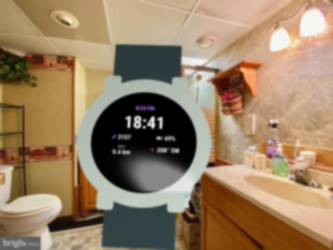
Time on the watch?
18:41
